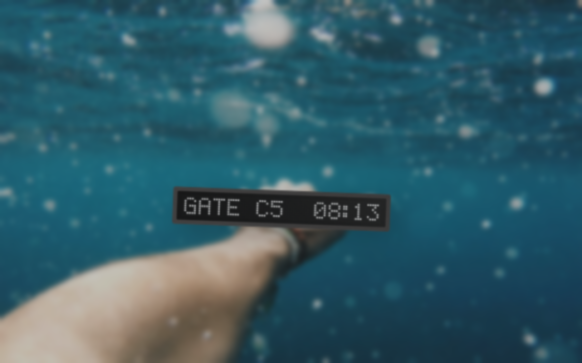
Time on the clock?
8:13
